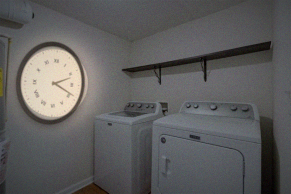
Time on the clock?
2:19
